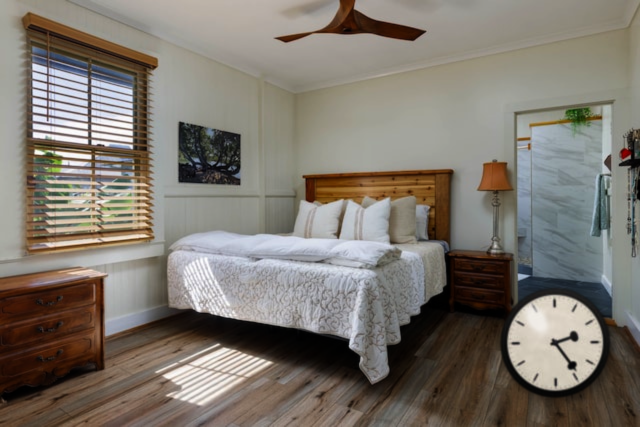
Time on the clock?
2:24
